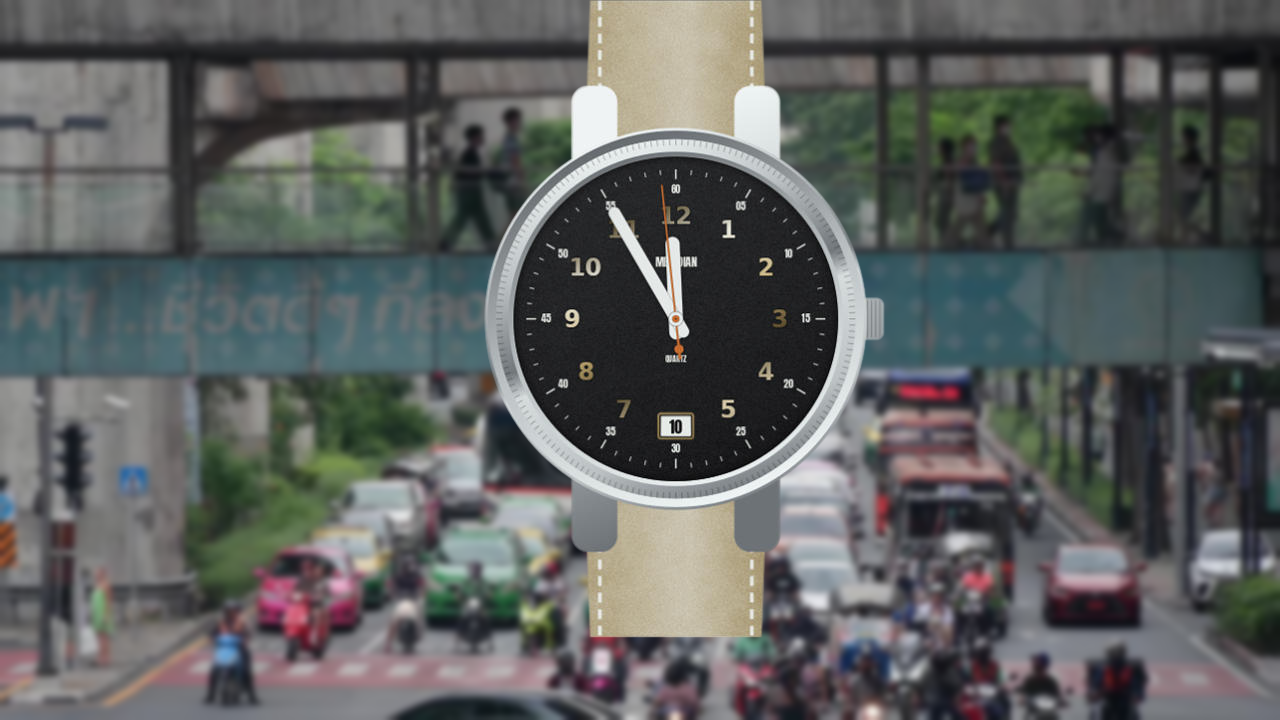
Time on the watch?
11:54:59
